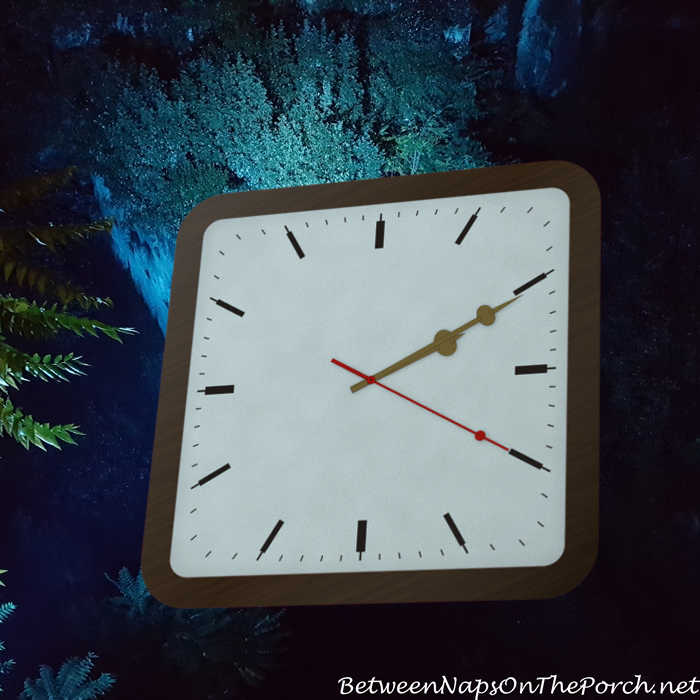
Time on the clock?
2:10:20
